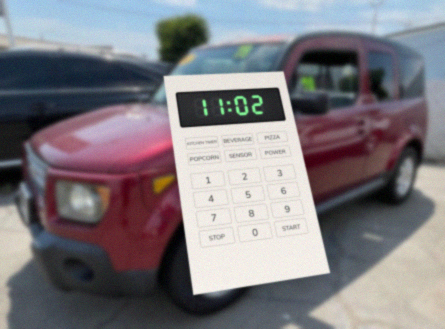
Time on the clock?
11:02
